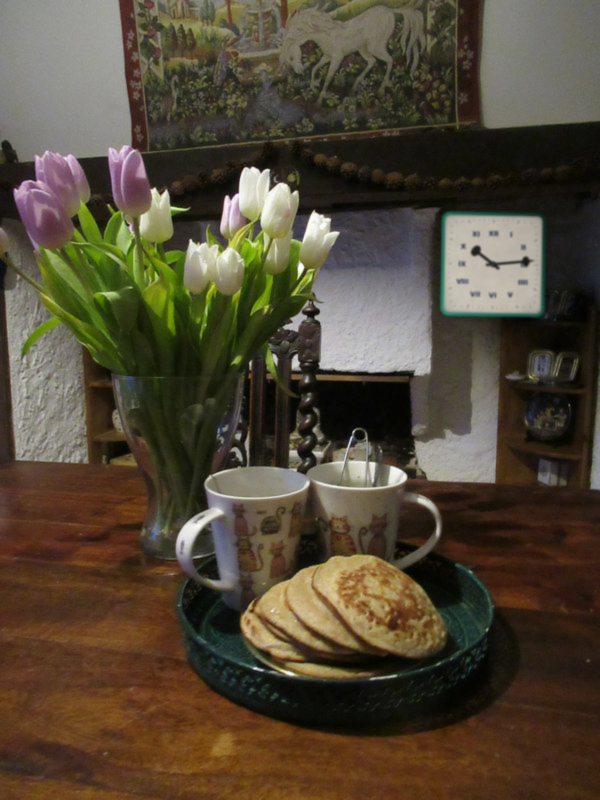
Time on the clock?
10:14
